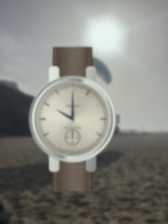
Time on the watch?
10:00
